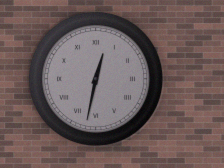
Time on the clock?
12:32
